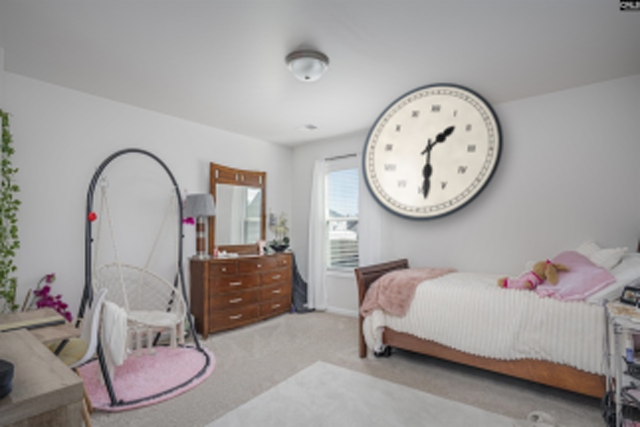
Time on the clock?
1:29
